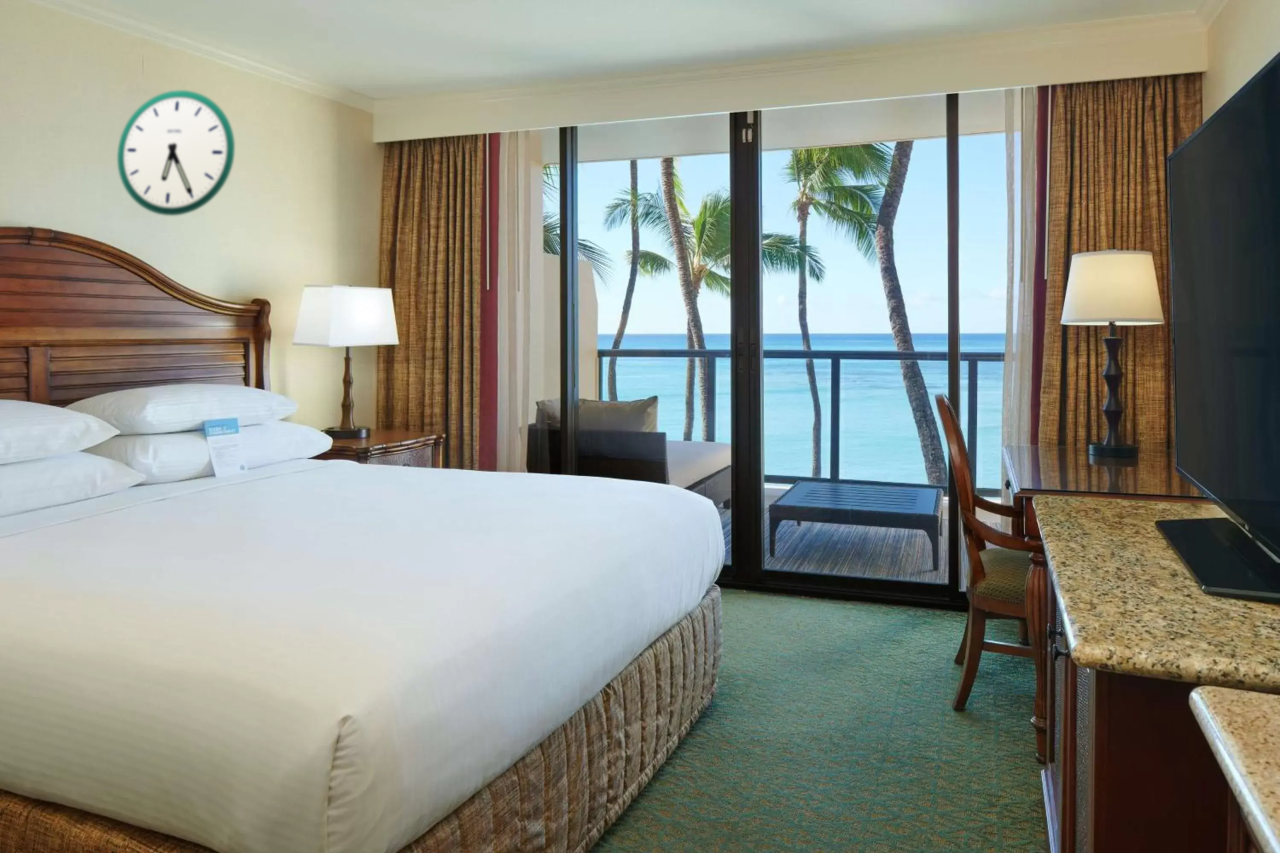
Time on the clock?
6:25
